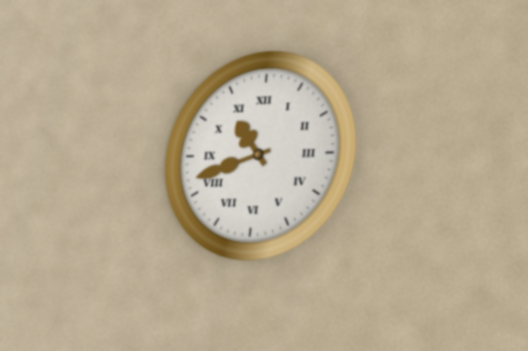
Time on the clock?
10:42
